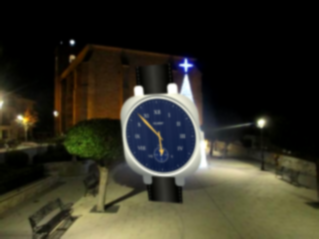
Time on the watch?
5:53
